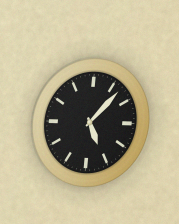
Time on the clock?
5:07
